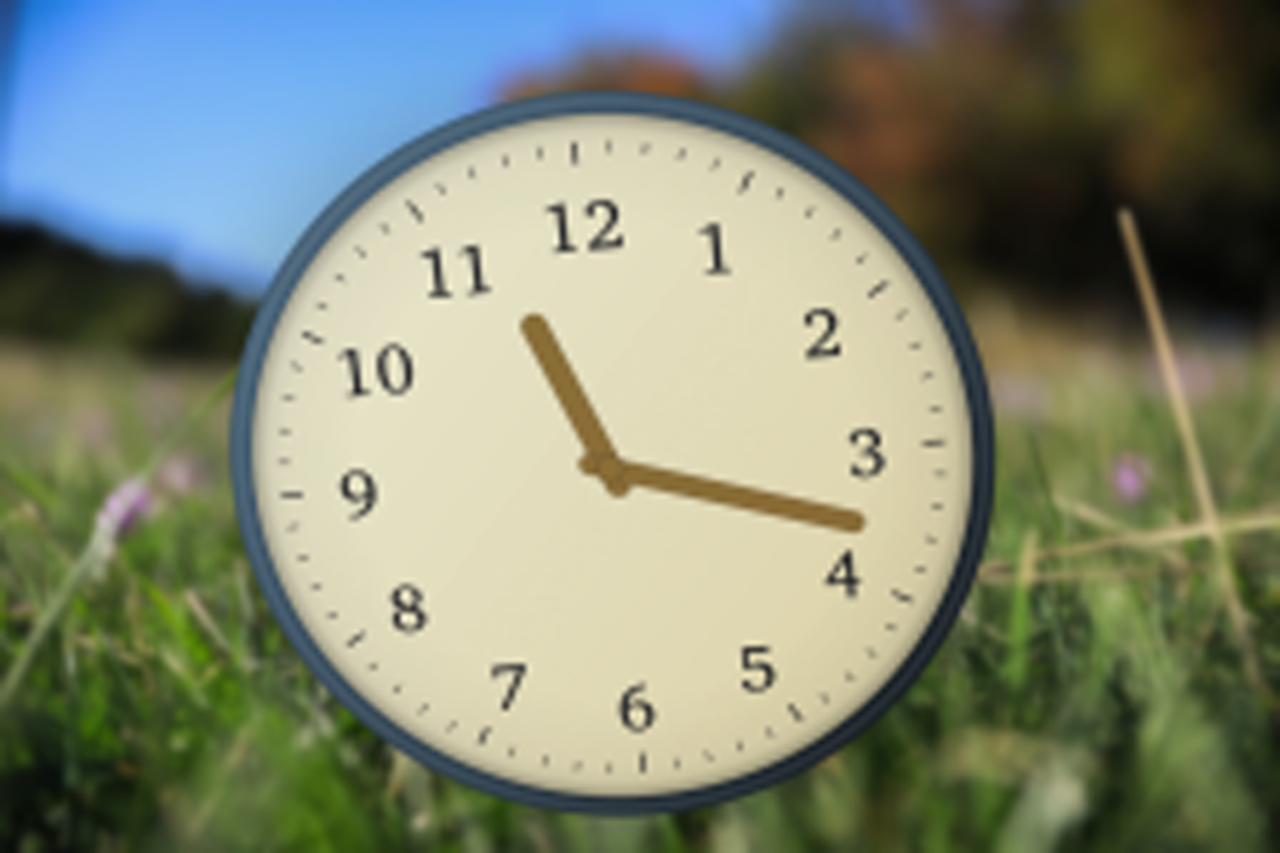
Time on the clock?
11:18
